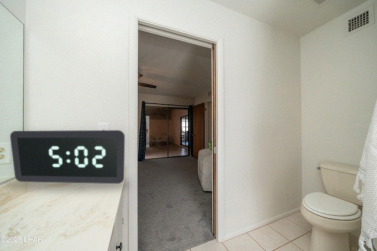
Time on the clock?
5:02
